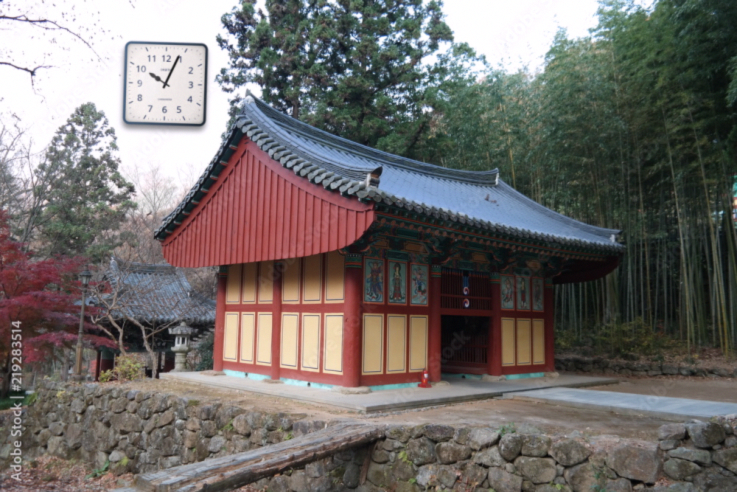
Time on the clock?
10:04
